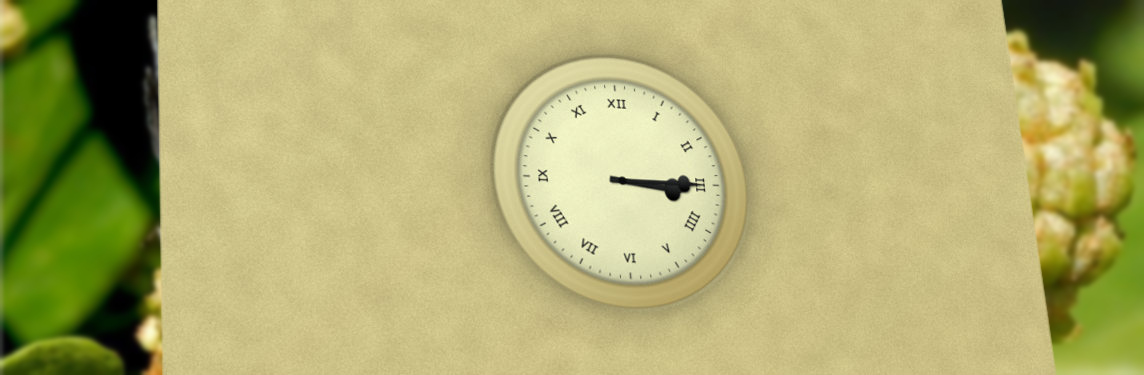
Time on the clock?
3:15
